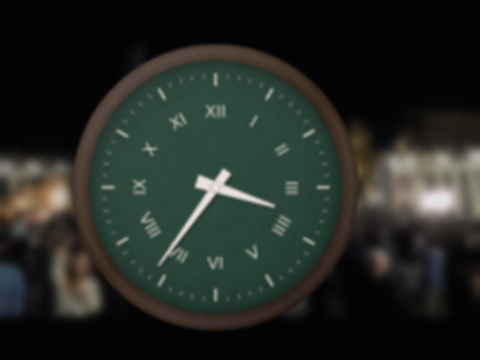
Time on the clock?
3:36
